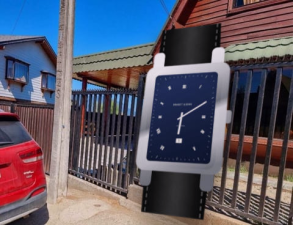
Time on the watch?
6:10
